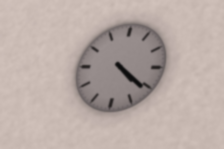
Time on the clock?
4:21
